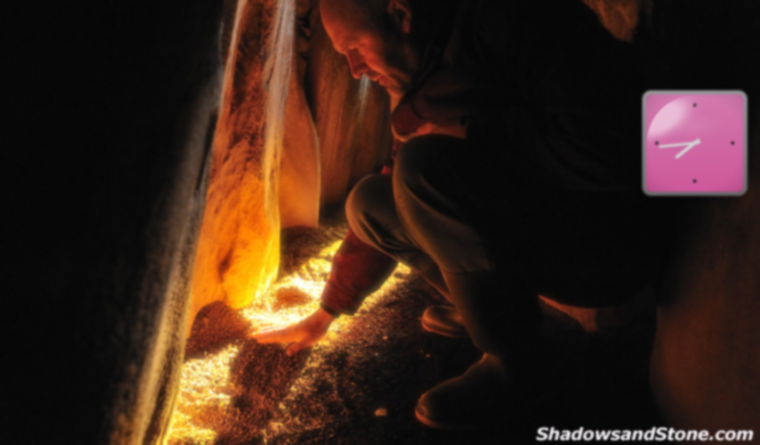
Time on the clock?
7:44
